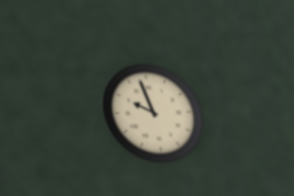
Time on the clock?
9:58
